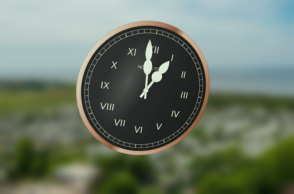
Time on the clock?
12:59
